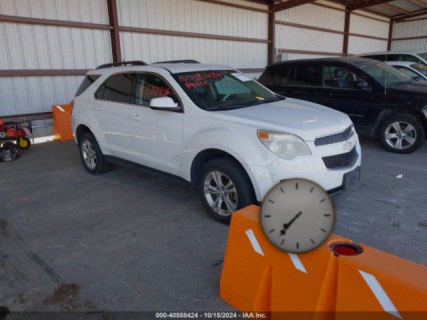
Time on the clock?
7:37
